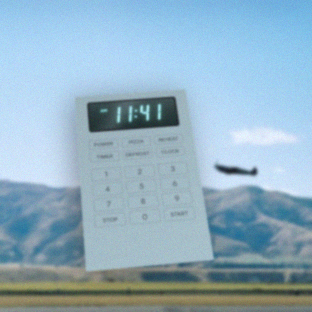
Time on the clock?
11:41
